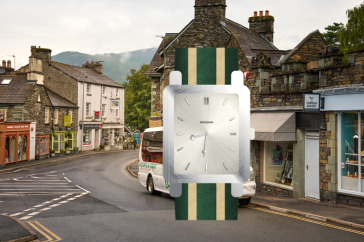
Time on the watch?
8:31
